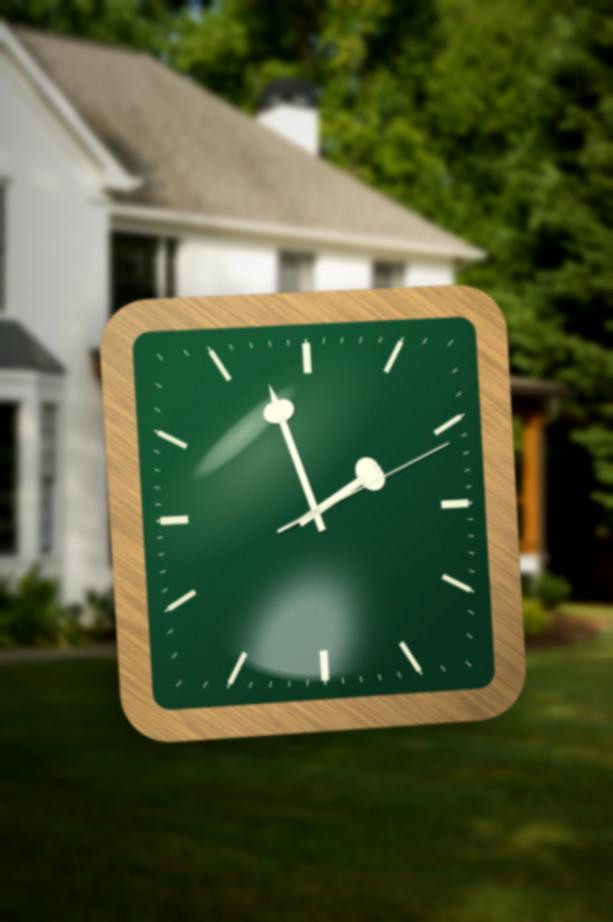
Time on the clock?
1:57:11
